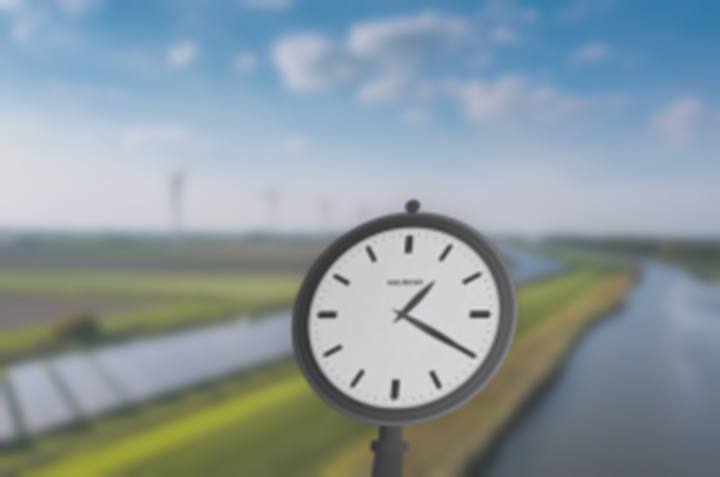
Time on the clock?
1:20
